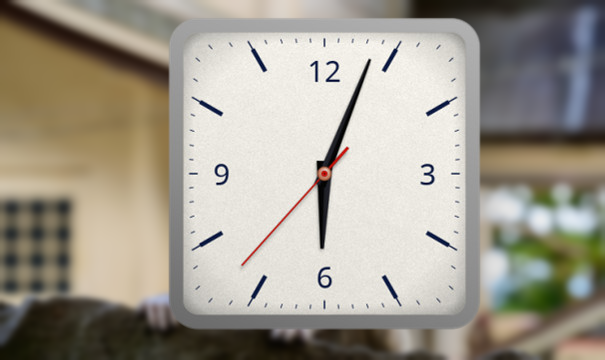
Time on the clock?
6:03:37
